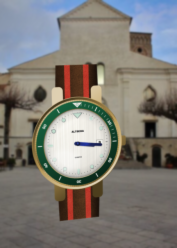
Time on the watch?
3:16
